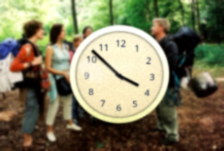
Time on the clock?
3:52
